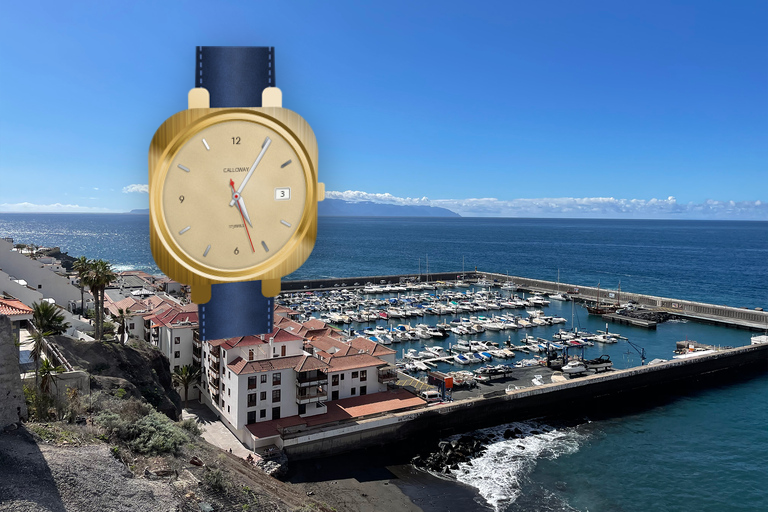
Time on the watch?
5:05:27
